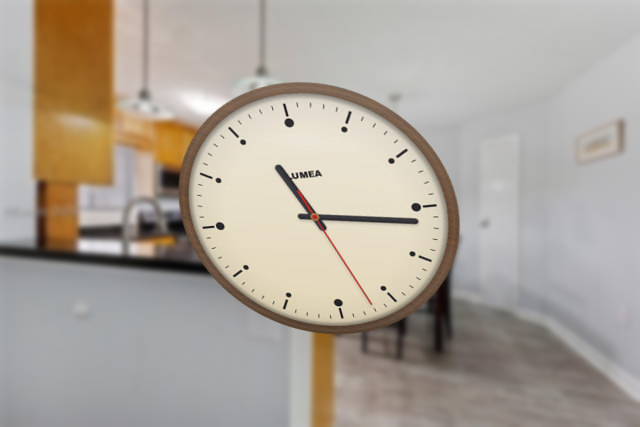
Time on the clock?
11:16:27
